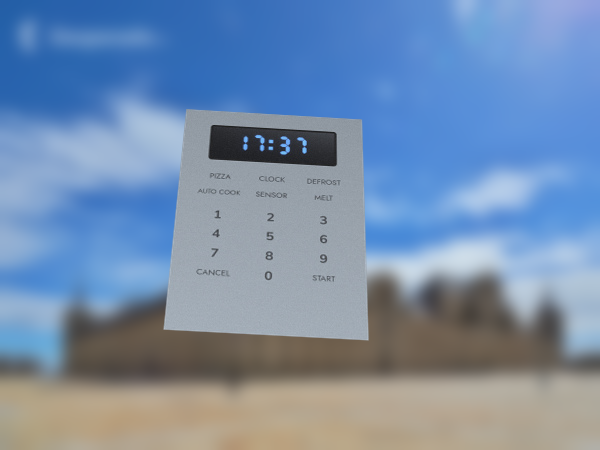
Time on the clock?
17:37
